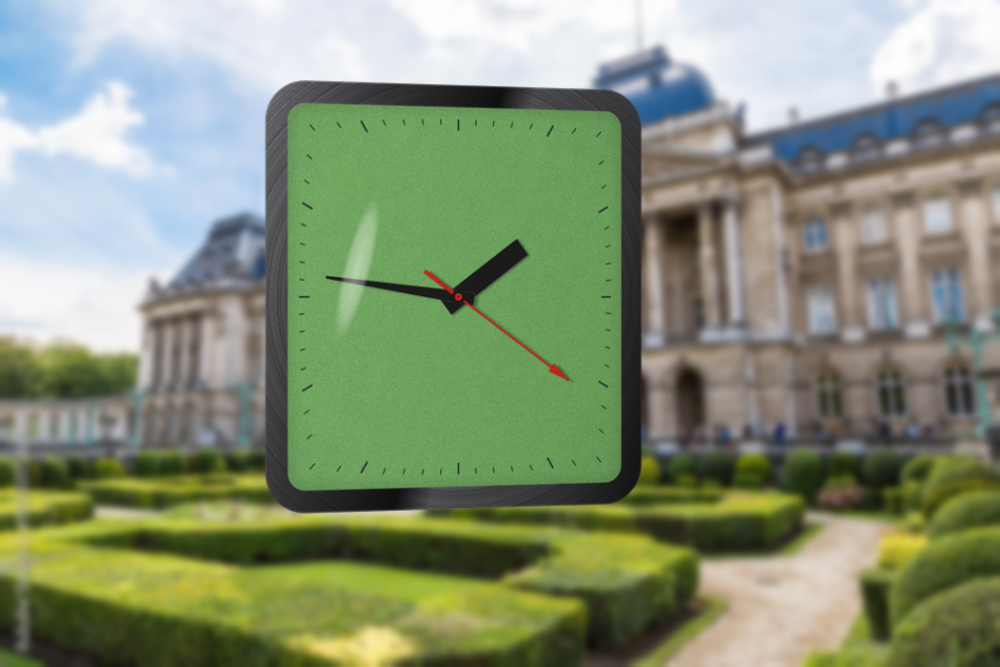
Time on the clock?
1:46:21
